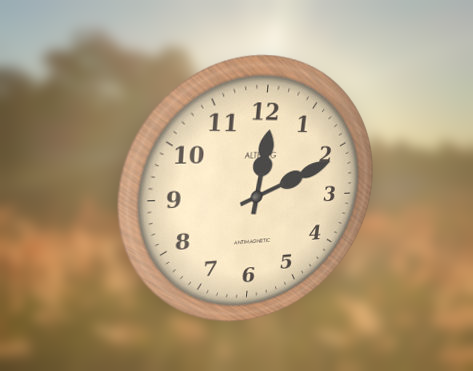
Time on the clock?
12:11
